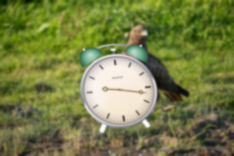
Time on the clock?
9:17
